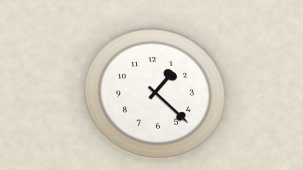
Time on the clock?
1:23
